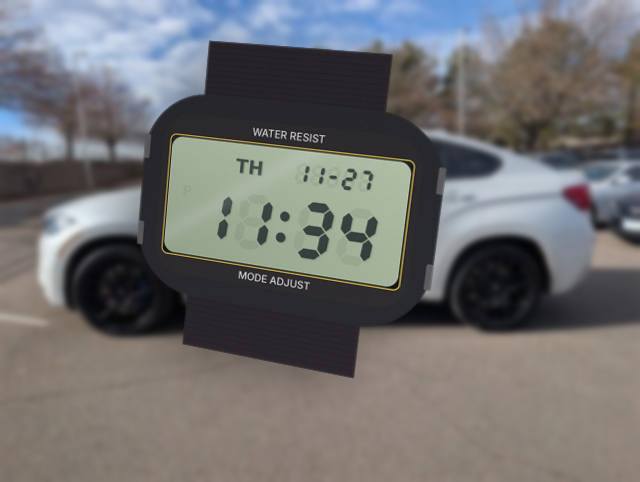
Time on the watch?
11:34
